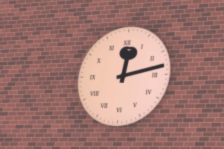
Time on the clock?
12:13
